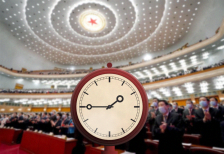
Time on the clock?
1:45
